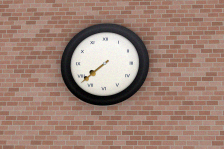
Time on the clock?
7:38
